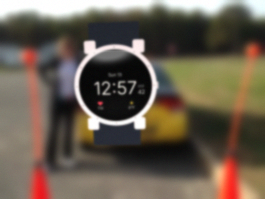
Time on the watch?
12:57
